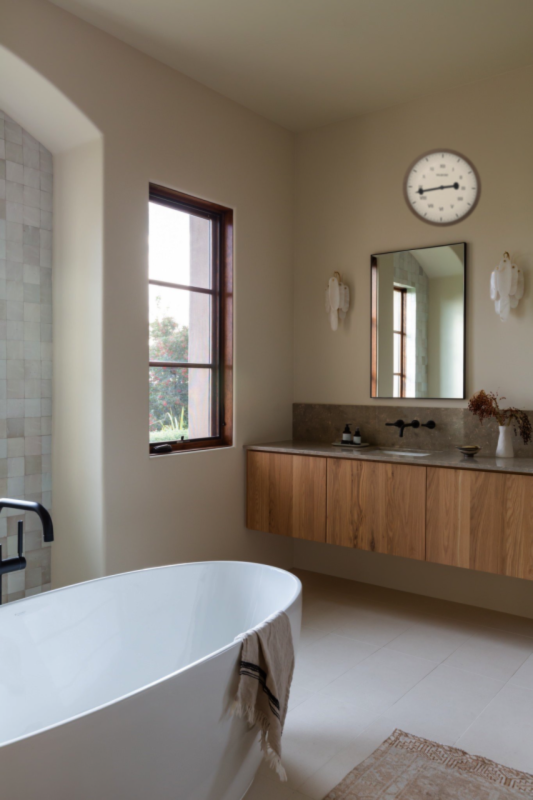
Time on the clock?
2:43
